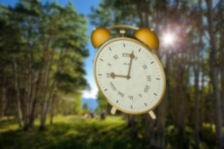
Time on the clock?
9:03
